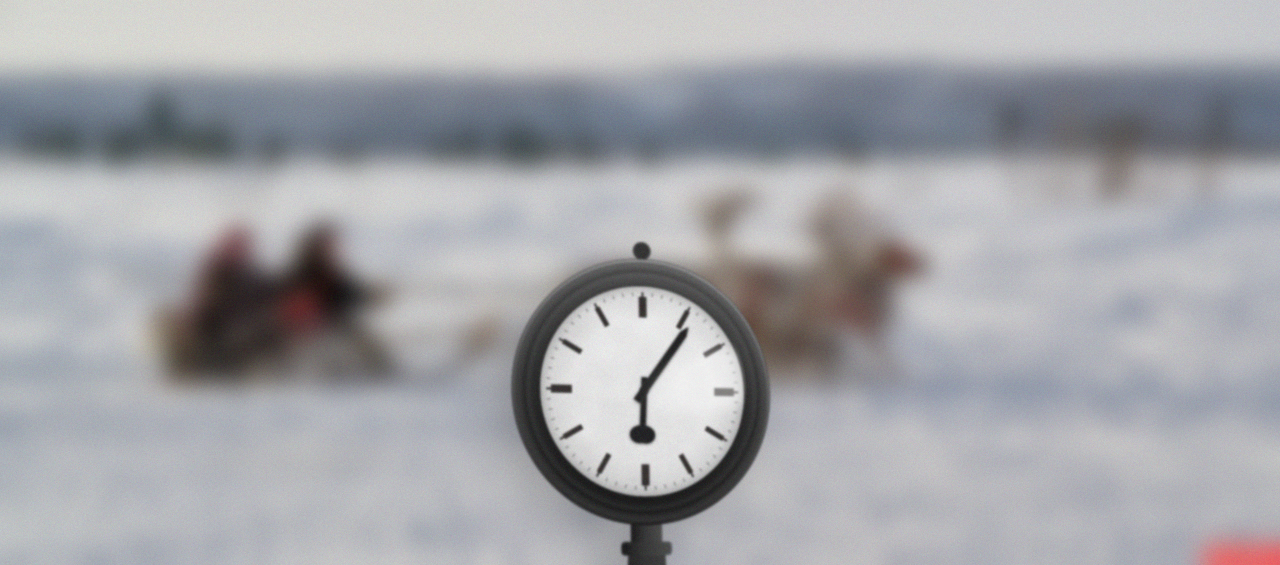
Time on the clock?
6:06
